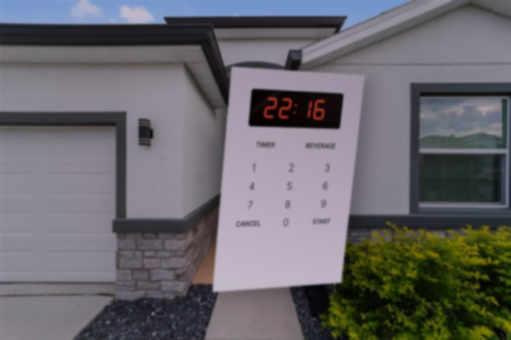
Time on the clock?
22:16
